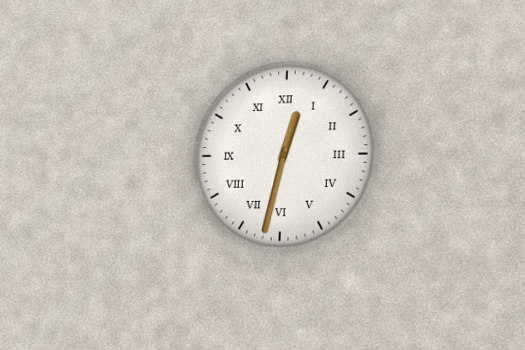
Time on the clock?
12:32
